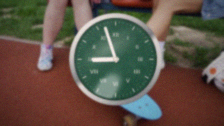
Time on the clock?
8:57
